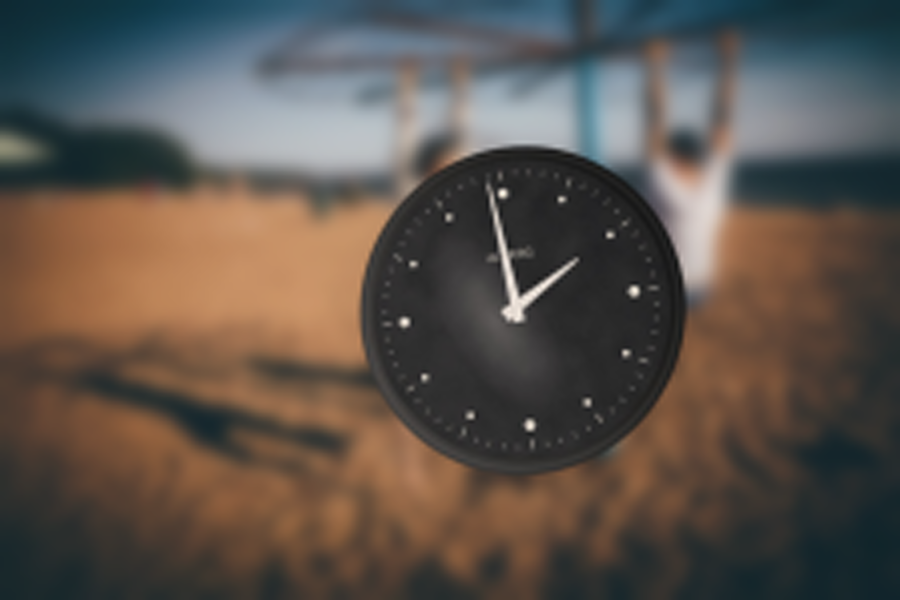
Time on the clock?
1:59
